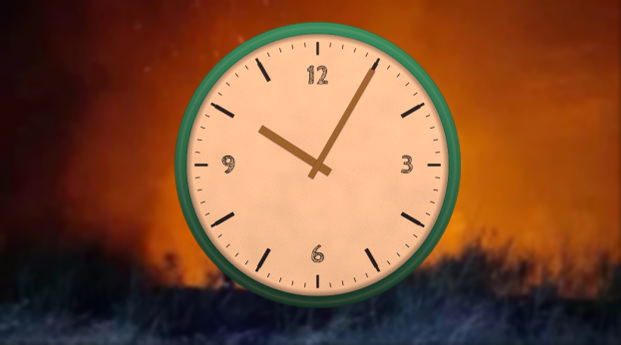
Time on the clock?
10:05
